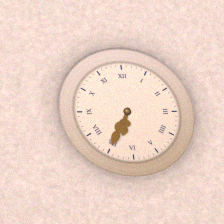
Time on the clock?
6:35
